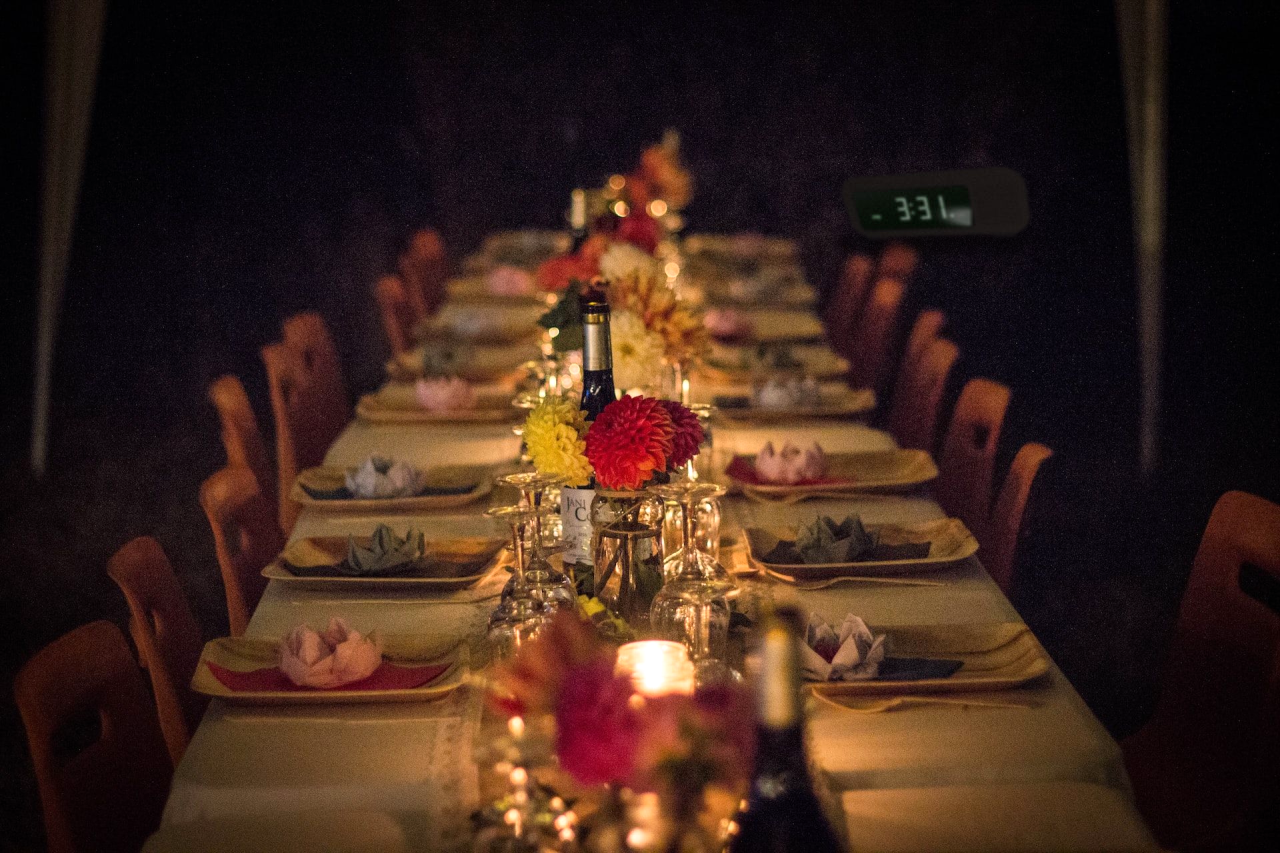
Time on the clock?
3:31
